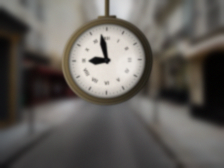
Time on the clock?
8:58
